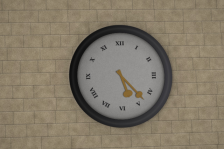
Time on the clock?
5:23
